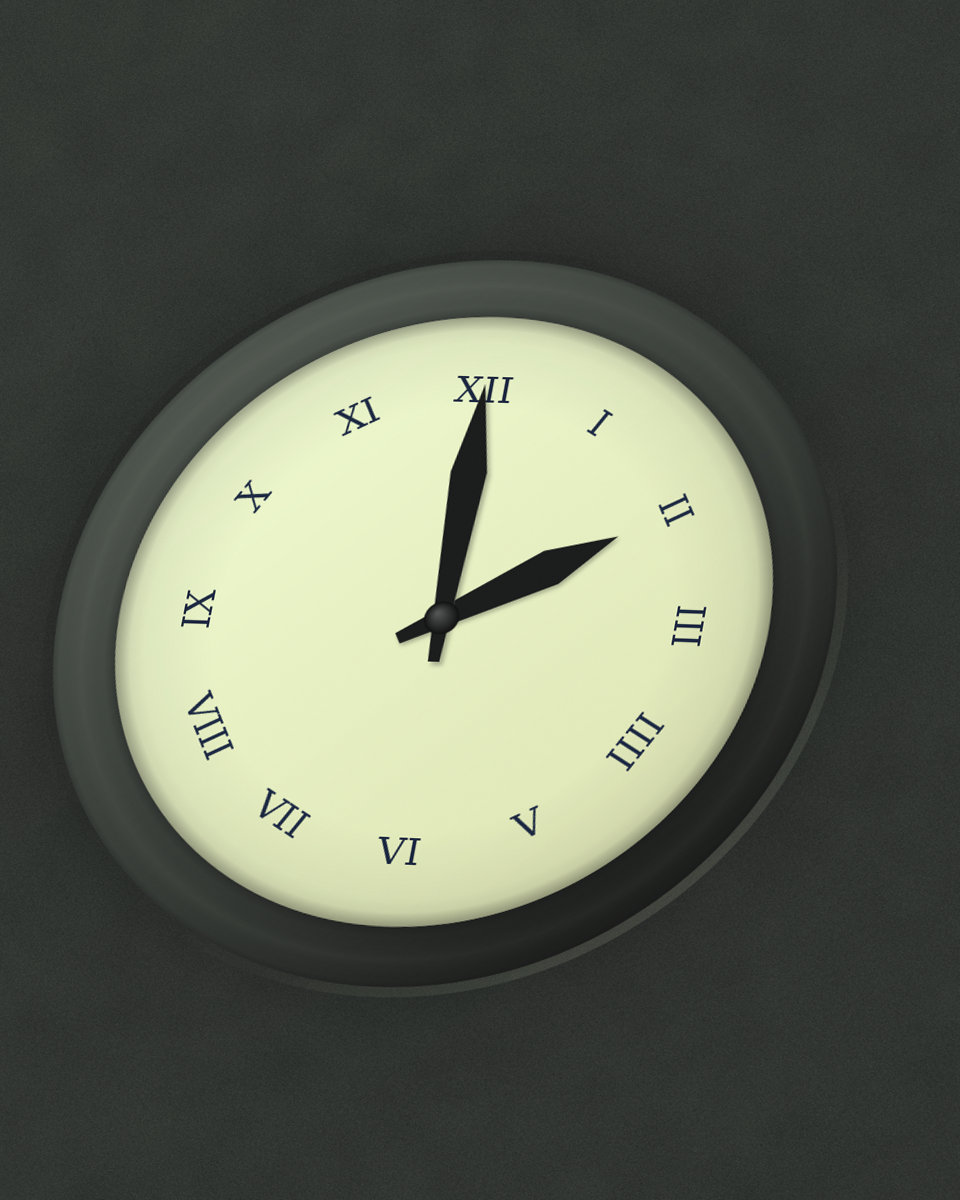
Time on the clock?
2:00
